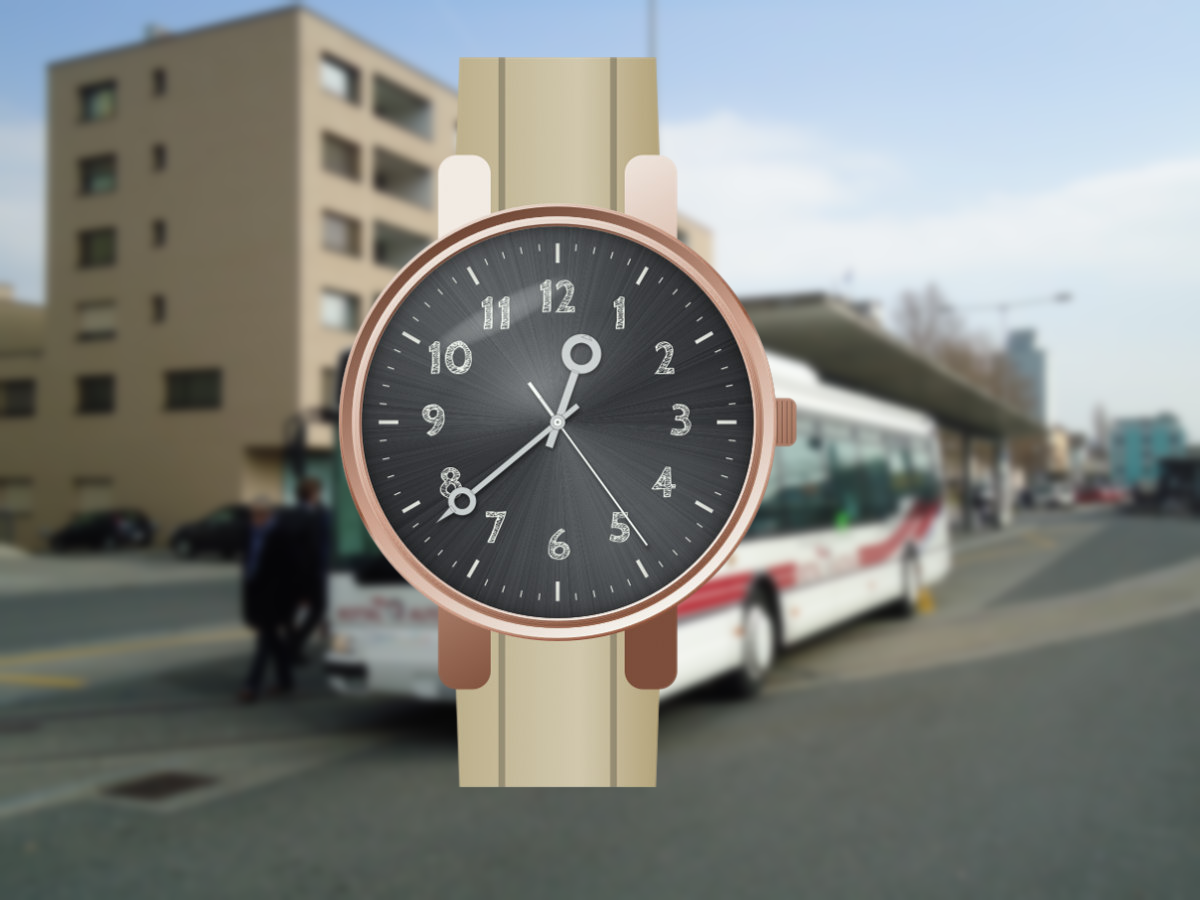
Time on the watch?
12:38:24
